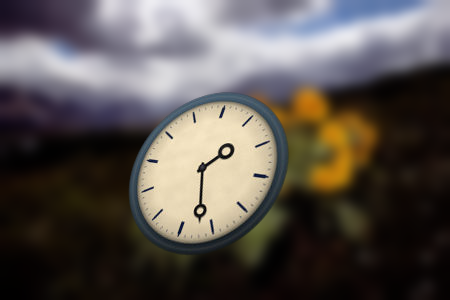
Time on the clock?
1:27
